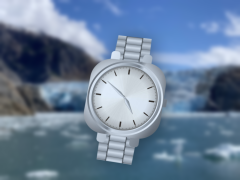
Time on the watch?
4:51
